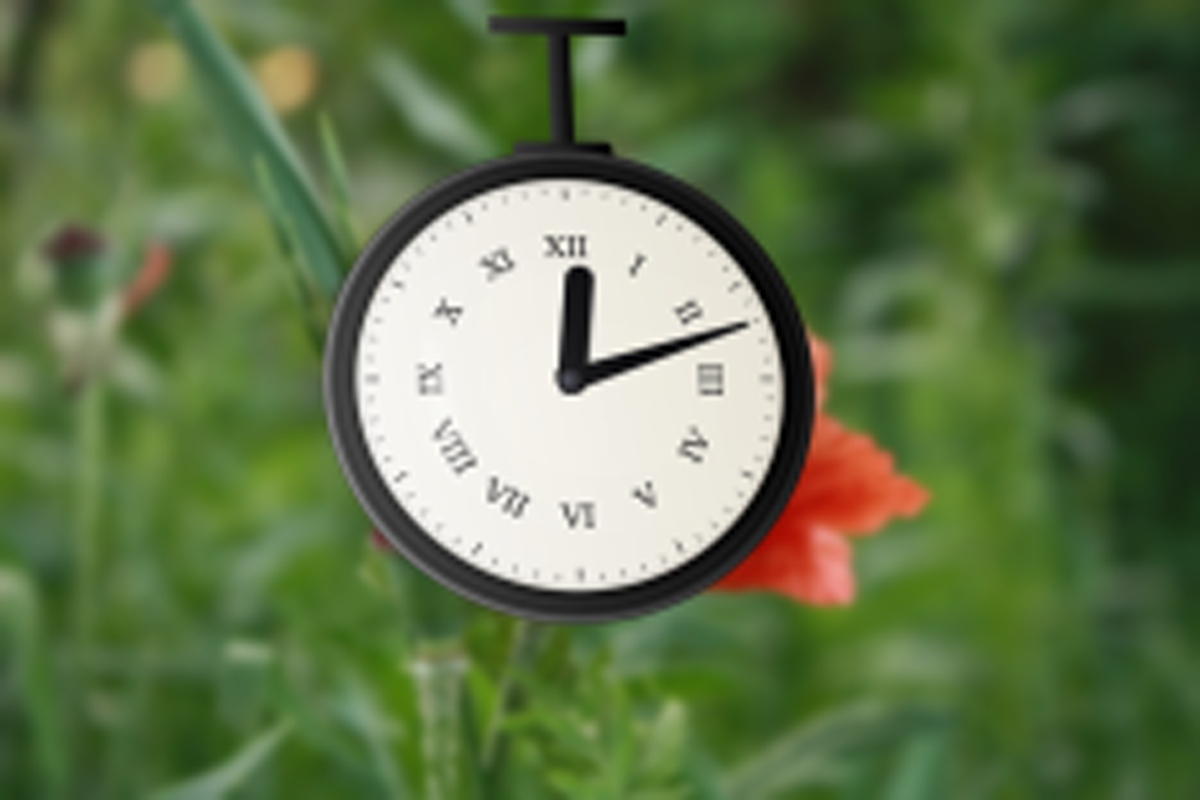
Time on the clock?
12:12
